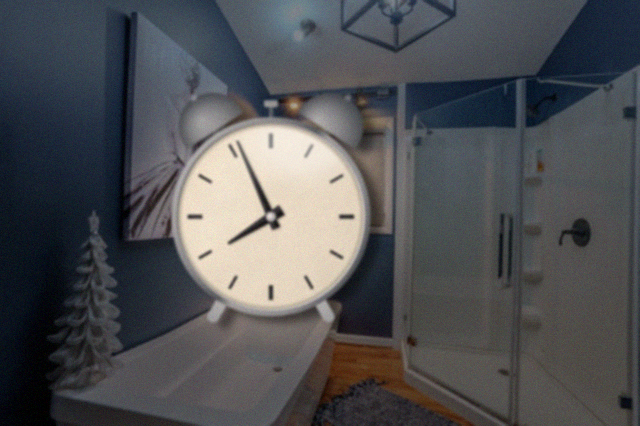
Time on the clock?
7:56
